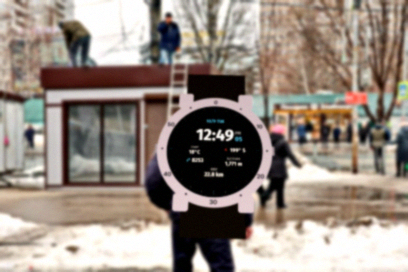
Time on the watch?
12:49
